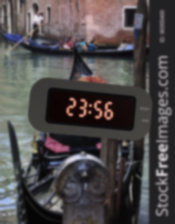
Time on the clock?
23:56
